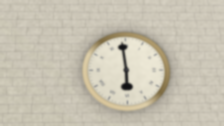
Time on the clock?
5:59
